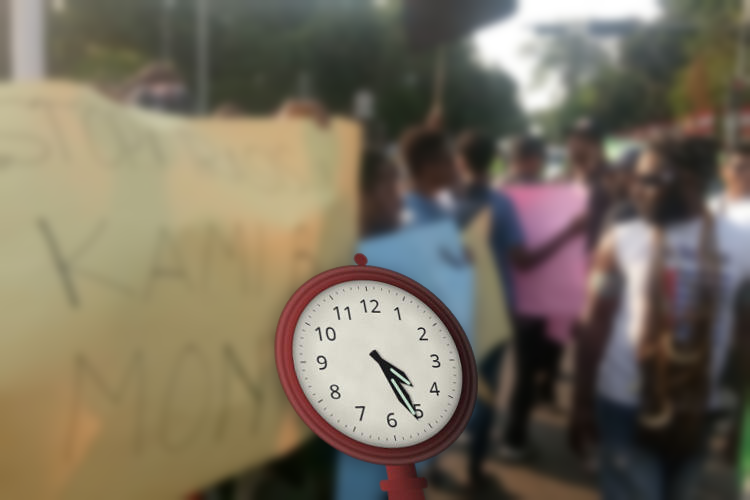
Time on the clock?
4:26
